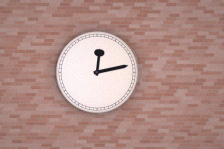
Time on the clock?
12:13
